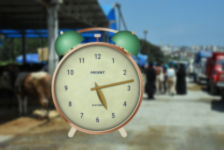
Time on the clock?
5:13
